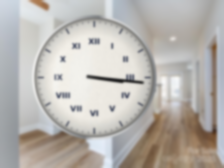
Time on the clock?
3:16
